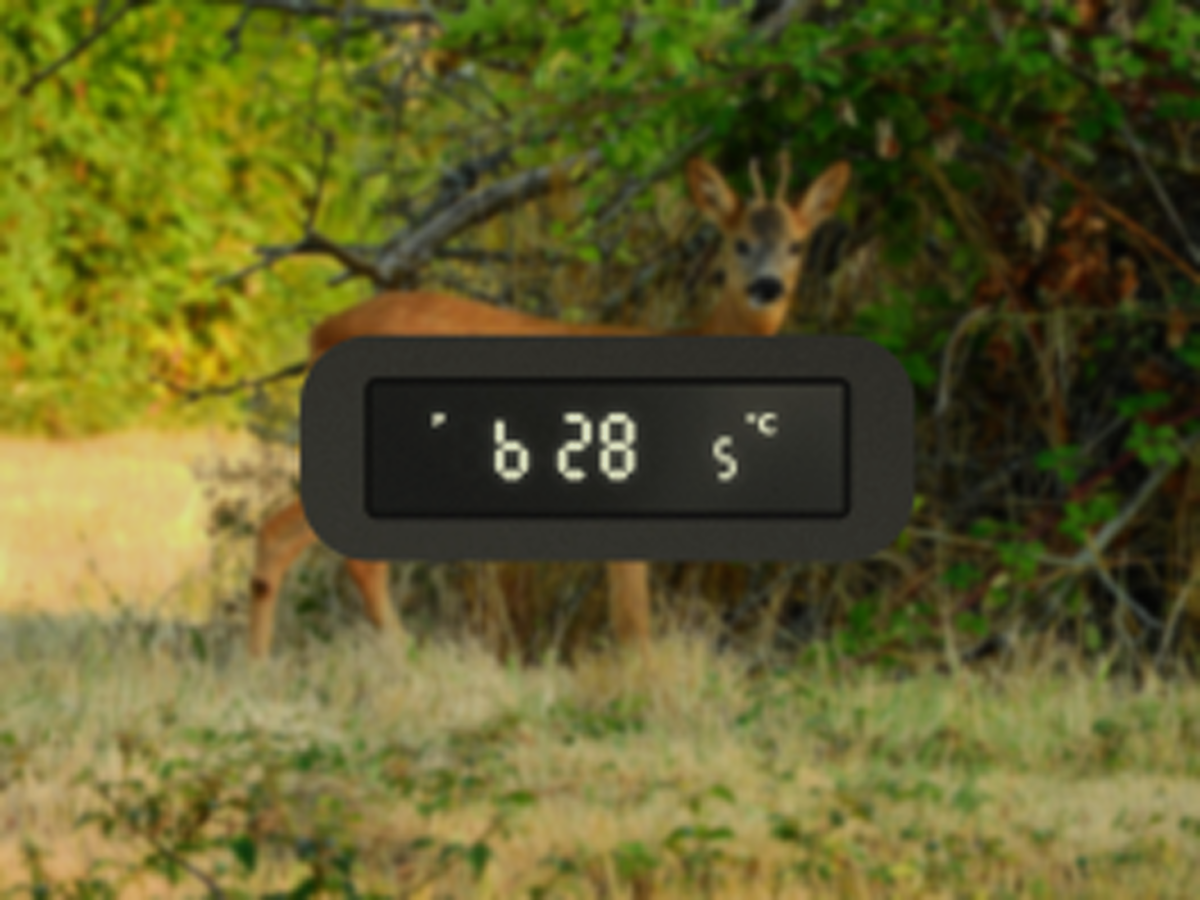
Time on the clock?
6:28
